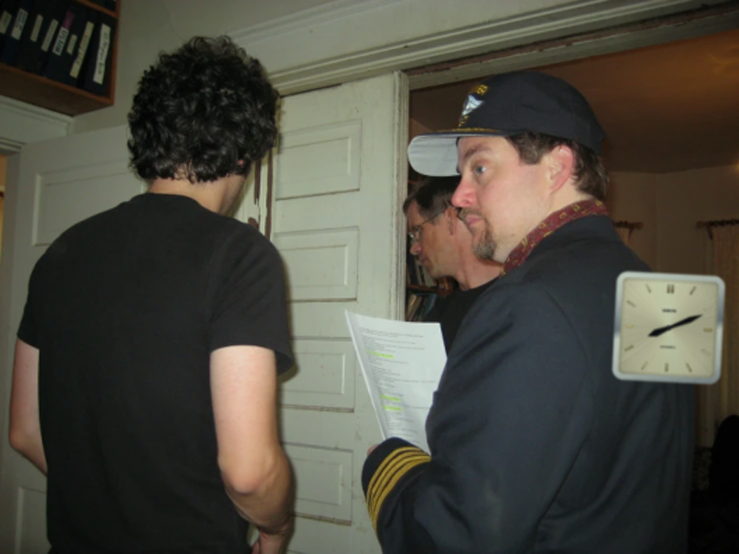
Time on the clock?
8:11
